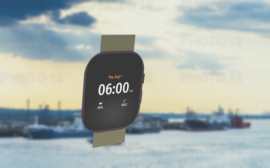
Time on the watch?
6:00
